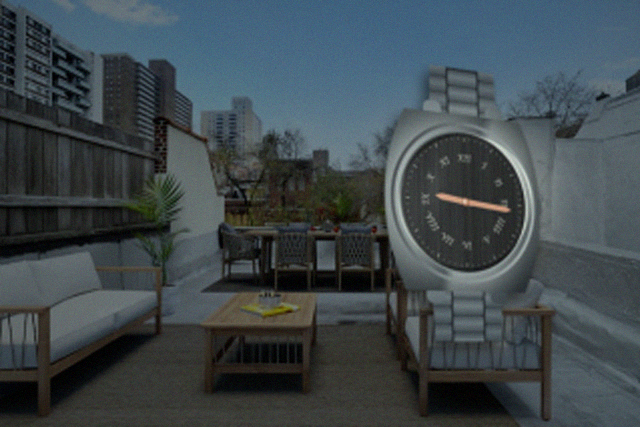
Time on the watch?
9:16
